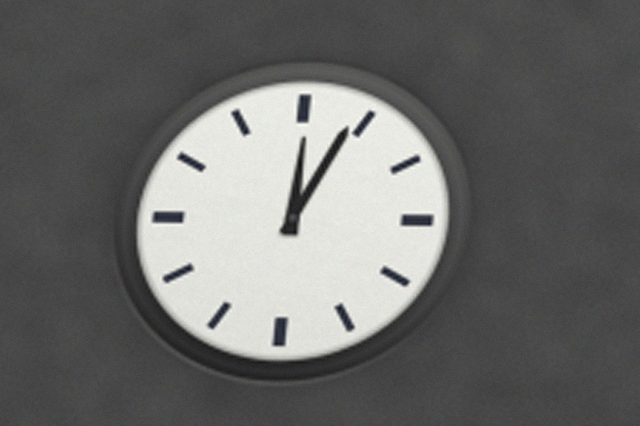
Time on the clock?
12:04
